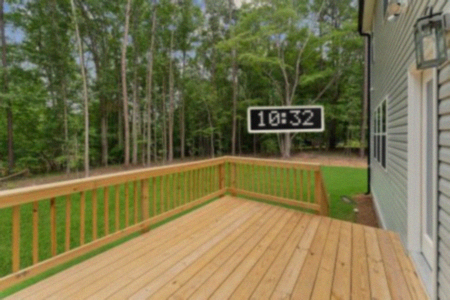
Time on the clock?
10:32
